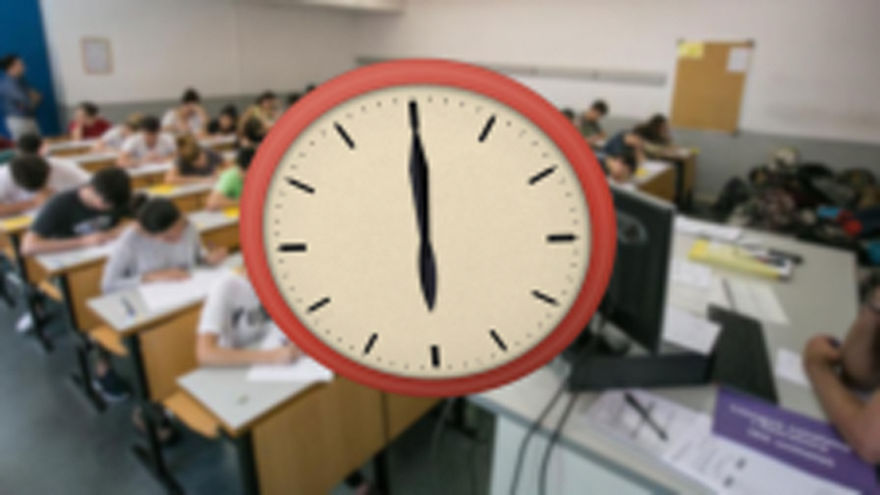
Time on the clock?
6:00
